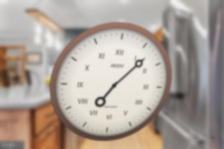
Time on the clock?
7:07
